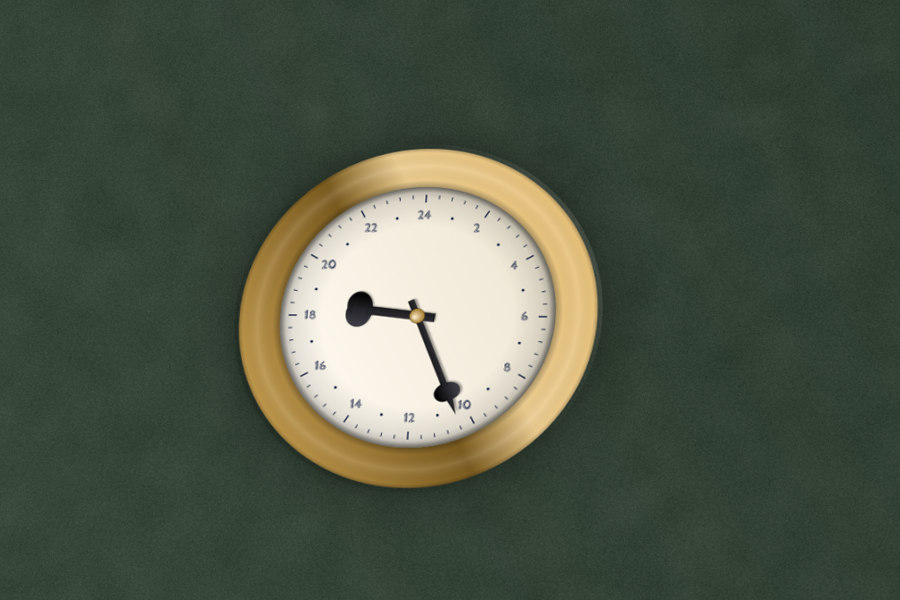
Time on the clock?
18:26
